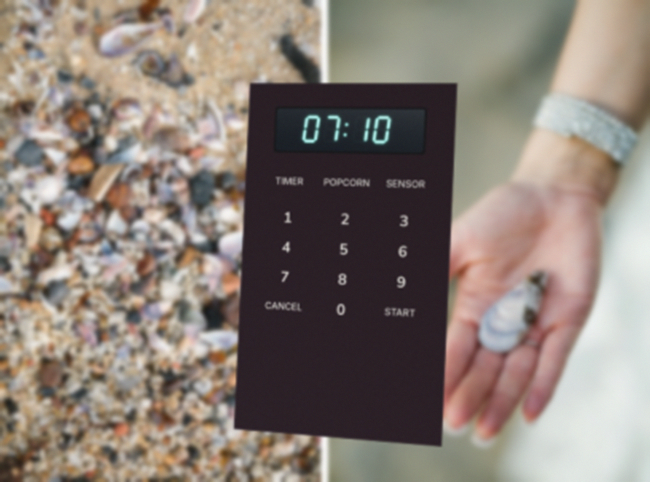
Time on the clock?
7:10
